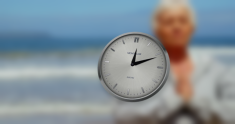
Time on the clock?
12:11
